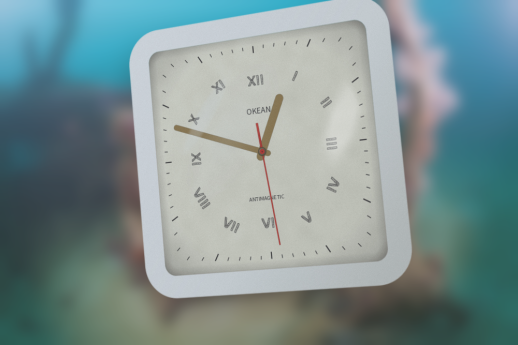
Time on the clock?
12:48:29
